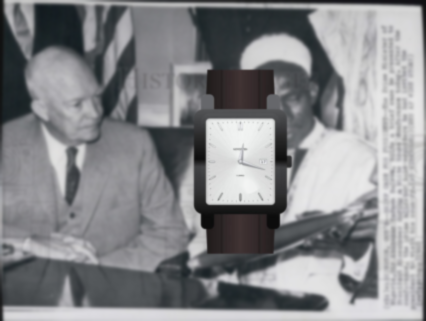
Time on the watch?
12:18
